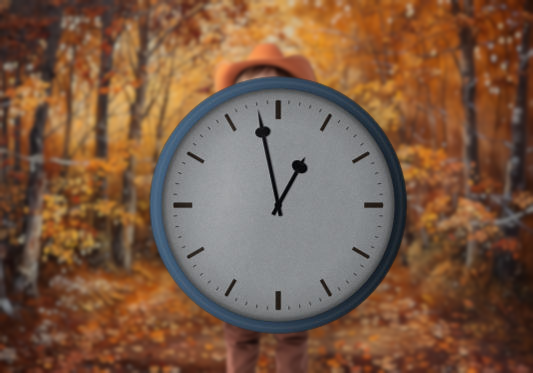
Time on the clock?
12:58
